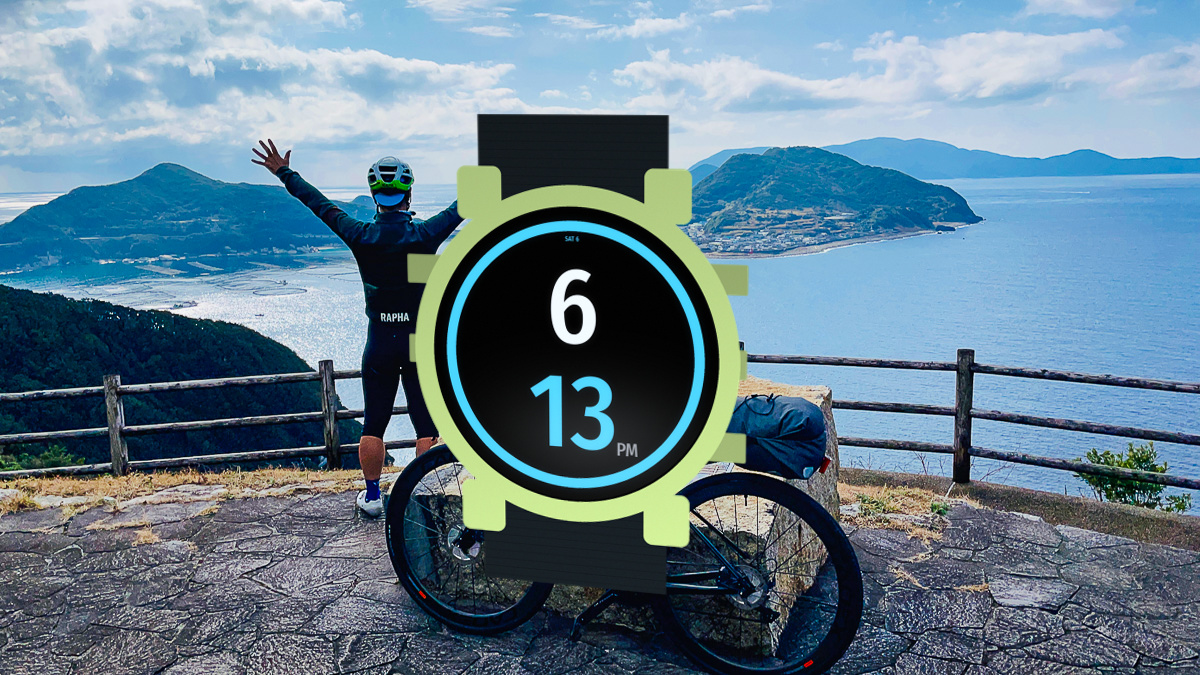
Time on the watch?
6:13
